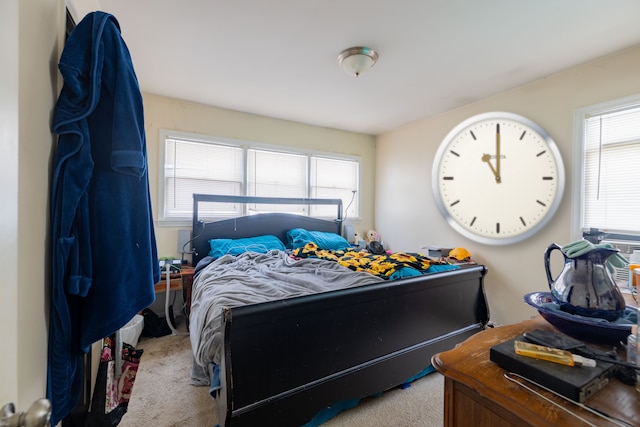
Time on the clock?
11:00
